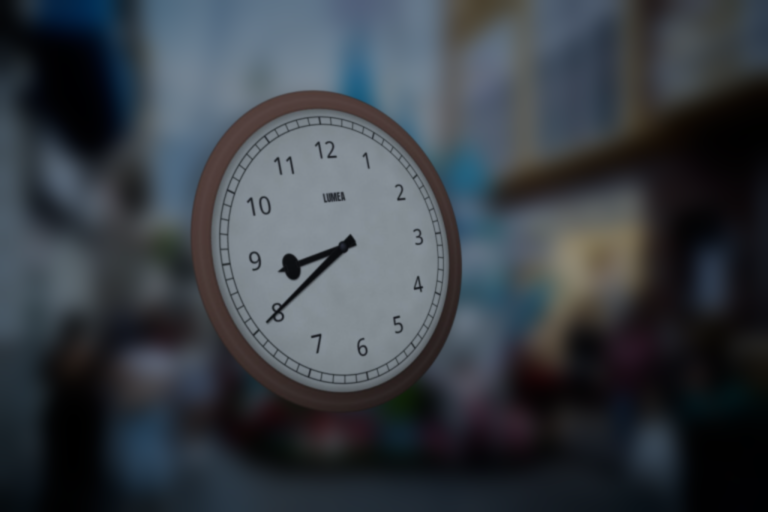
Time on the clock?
8:40
